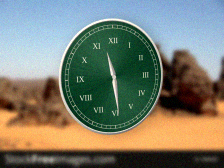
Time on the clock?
11:29
